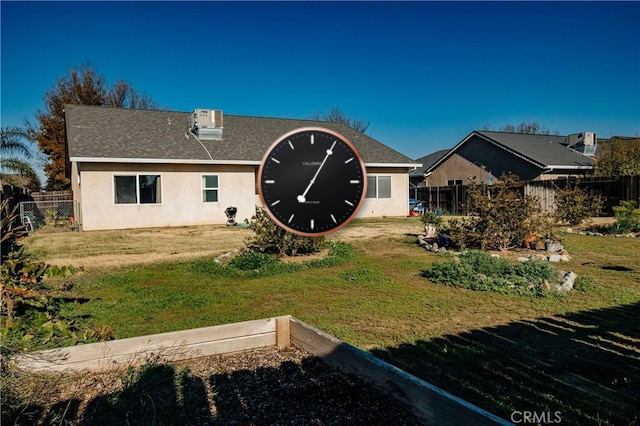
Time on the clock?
7:05
